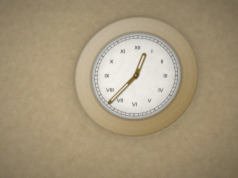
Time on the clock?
12:37
